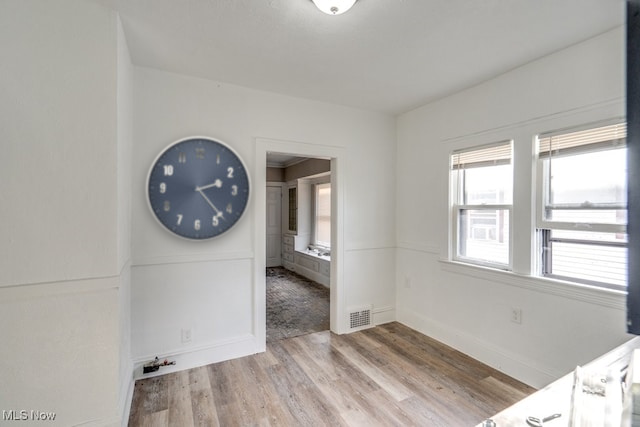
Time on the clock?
2:23
